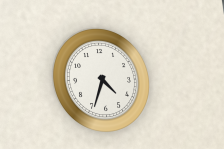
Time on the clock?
4:34
